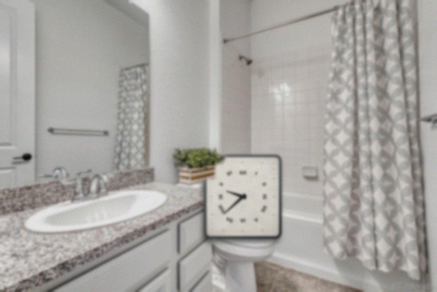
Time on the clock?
9:38
